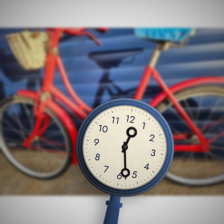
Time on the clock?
12:28
